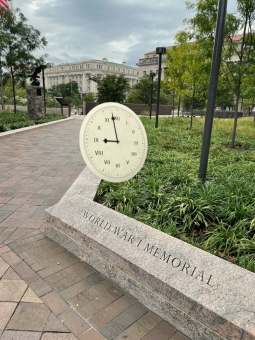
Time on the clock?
8:58
